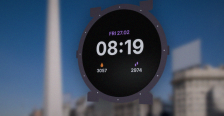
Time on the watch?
8:19
